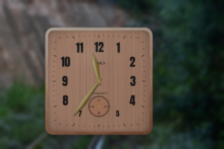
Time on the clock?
11:36
